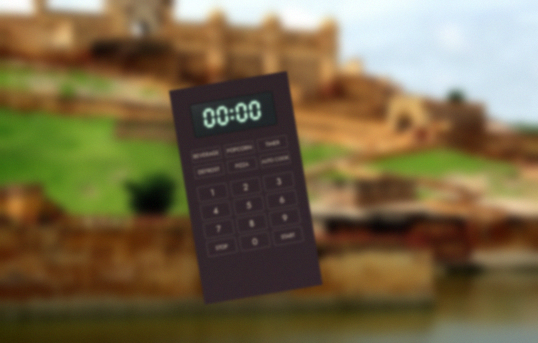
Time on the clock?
0:00
